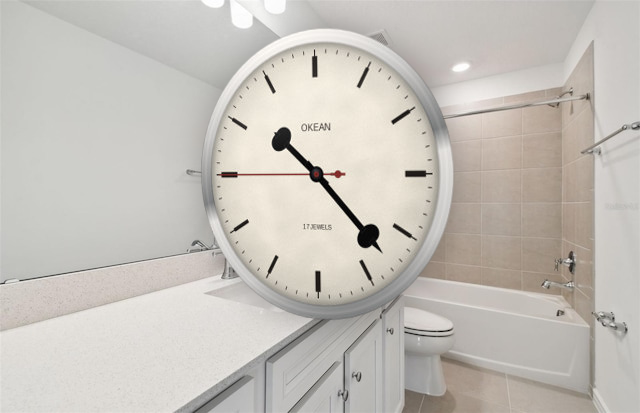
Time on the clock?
10:22:45
